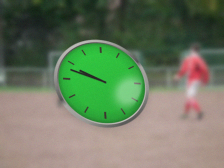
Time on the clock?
9:48
